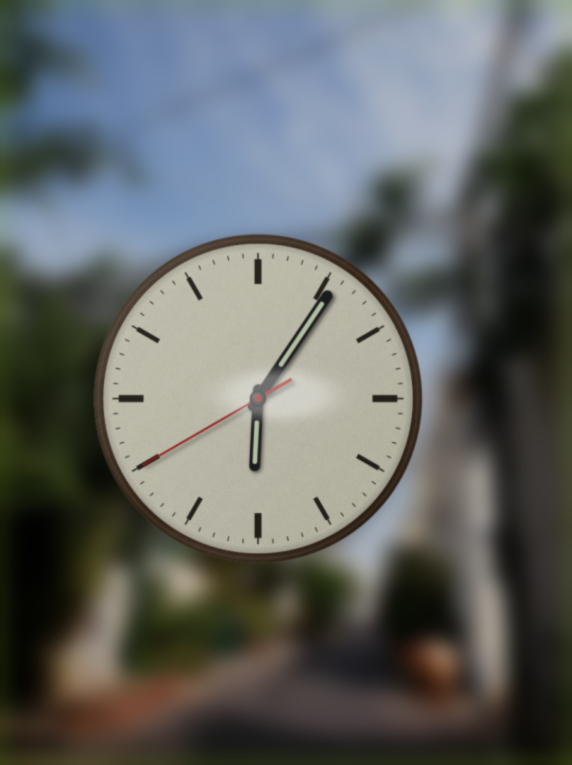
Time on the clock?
6:05:40
